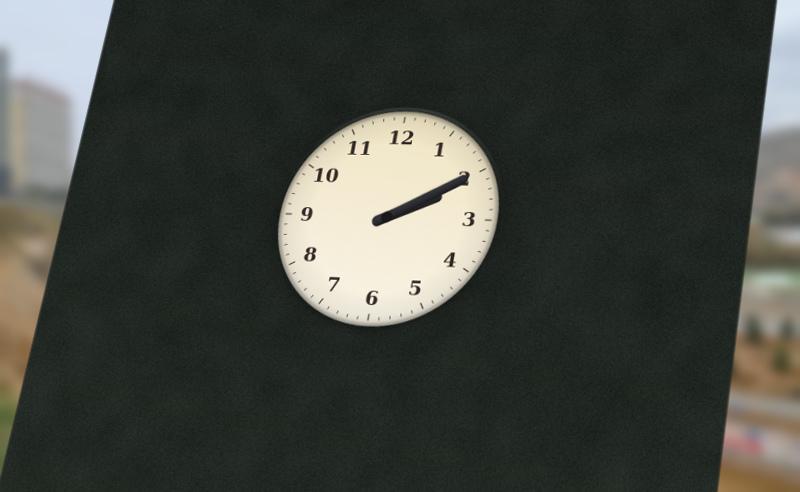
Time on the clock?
2:10
